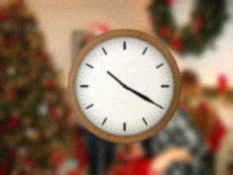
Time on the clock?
10:20
